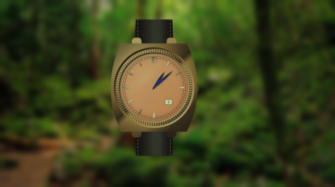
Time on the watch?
1:08
